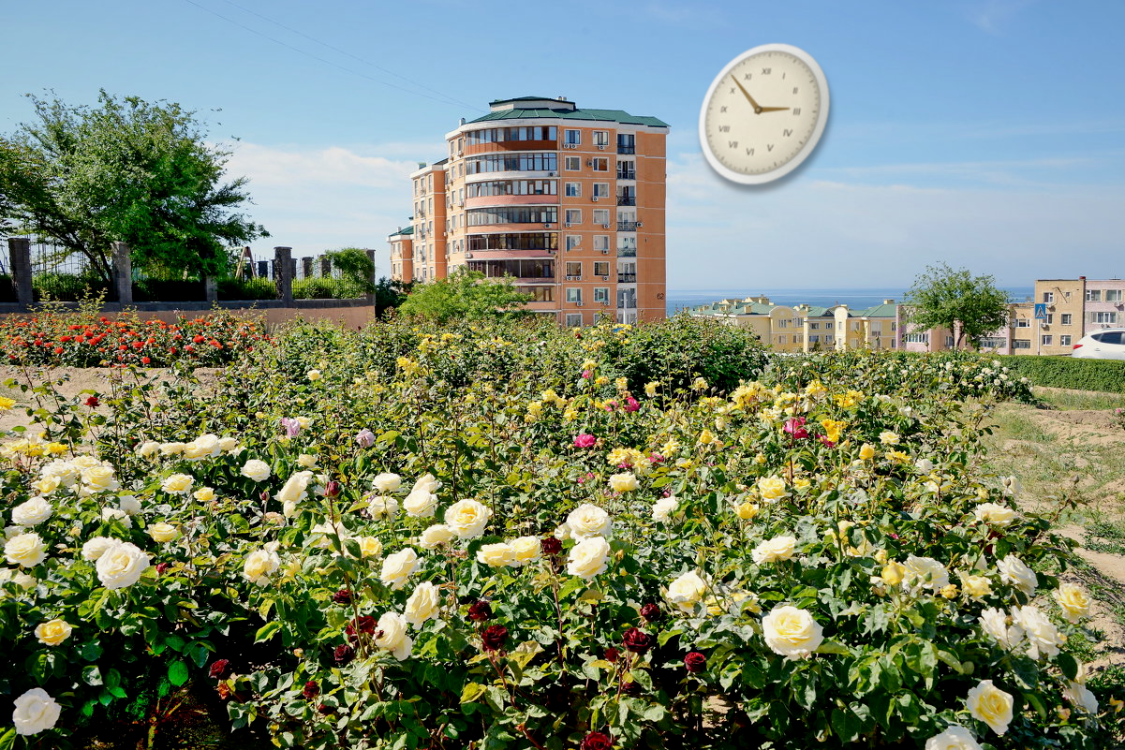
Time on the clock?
2:52
